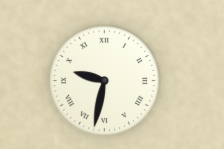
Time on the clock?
9:32
